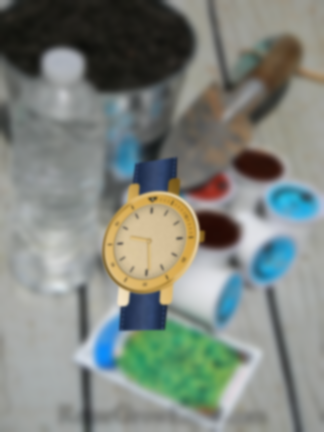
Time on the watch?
9:29
